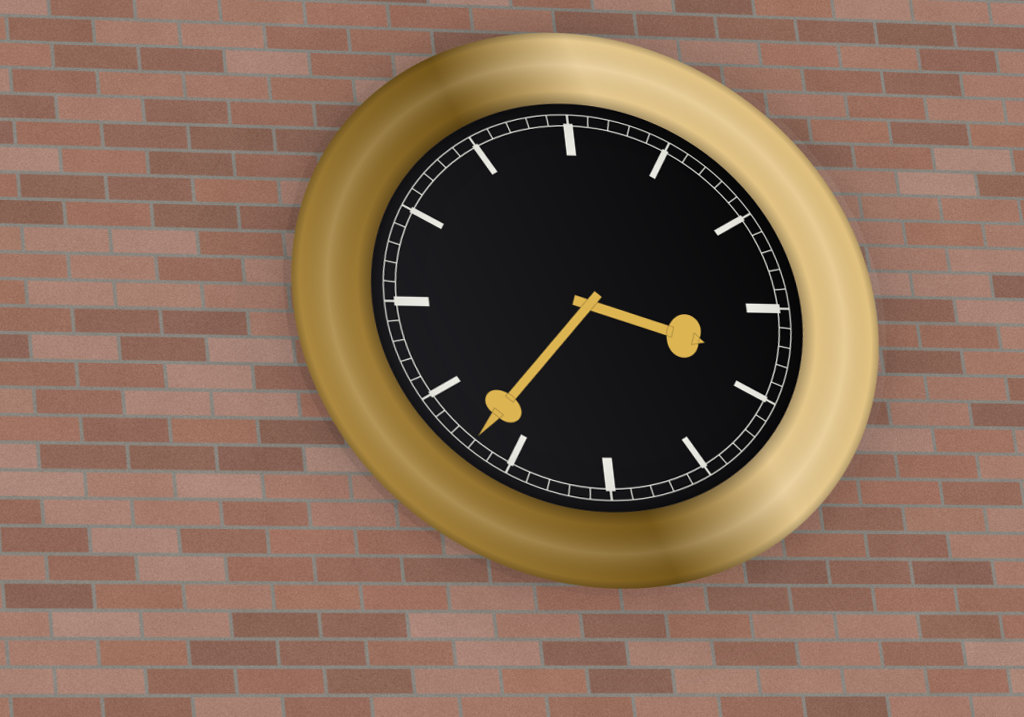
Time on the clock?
3:37
